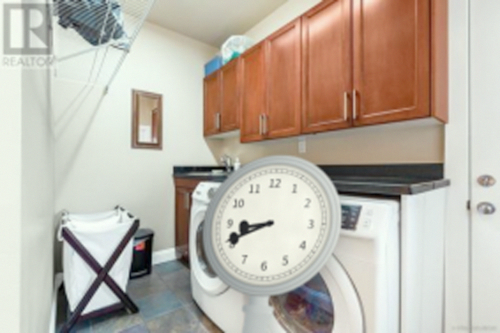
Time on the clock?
8:41
